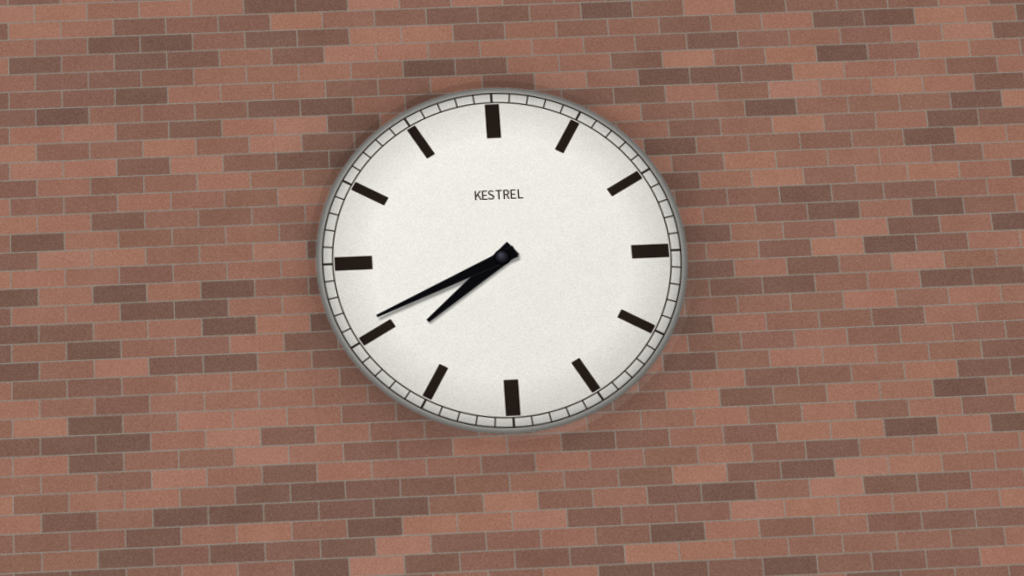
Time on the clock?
7:41
